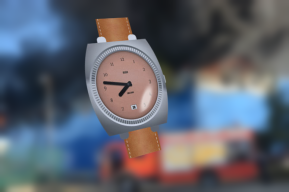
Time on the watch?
7:47
